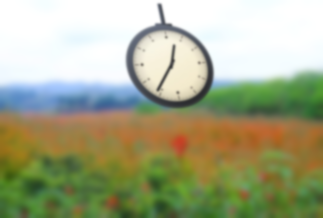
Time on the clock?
12:36
